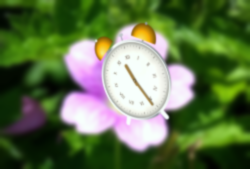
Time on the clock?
11:26
